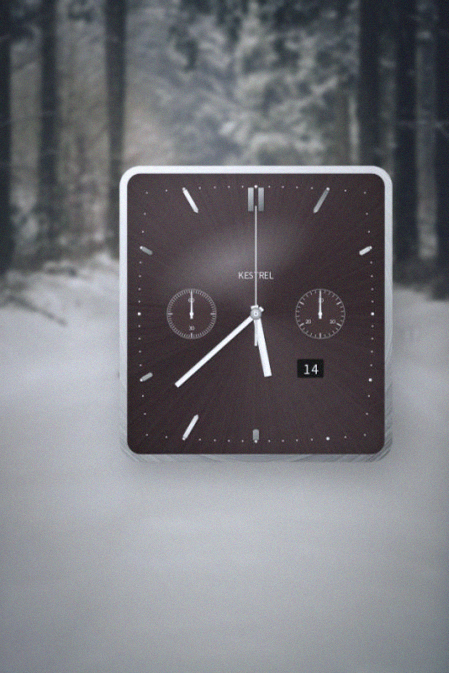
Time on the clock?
5:38
